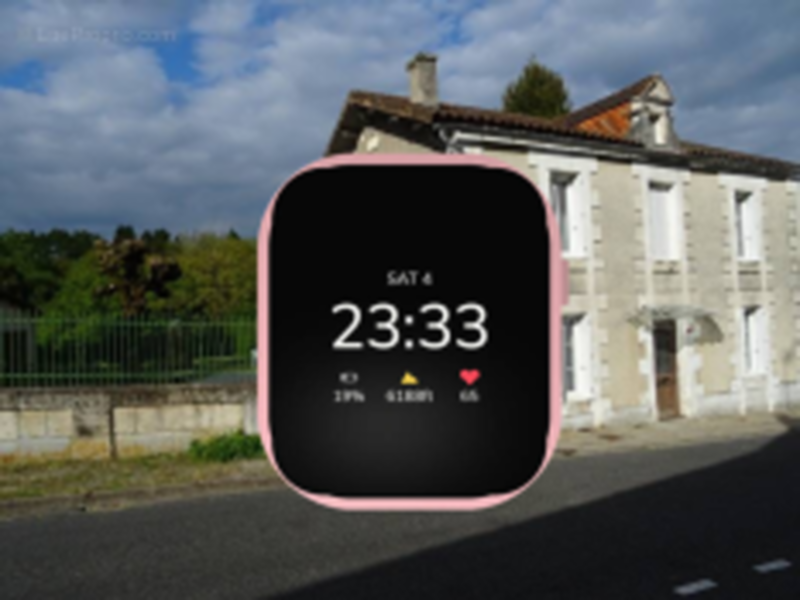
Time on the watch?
23:33
